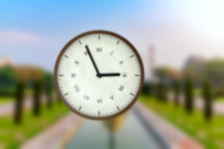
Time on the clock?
2:56
